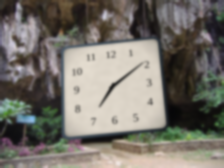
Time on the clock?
7:09
